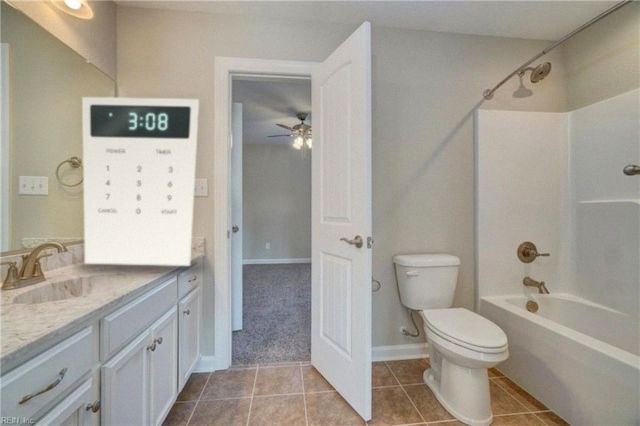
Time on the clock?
3:08
